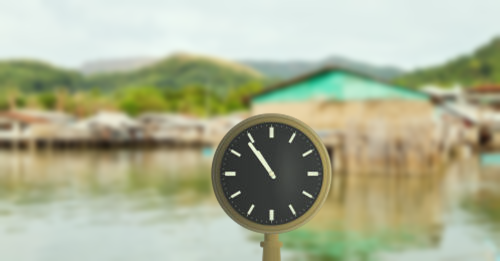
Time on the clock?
10:54
